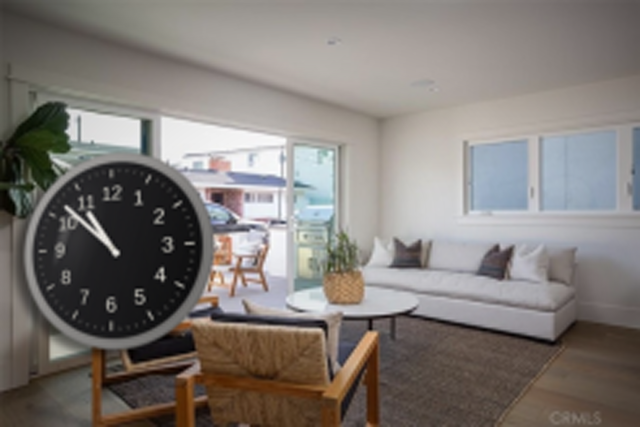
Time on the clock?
10:52
